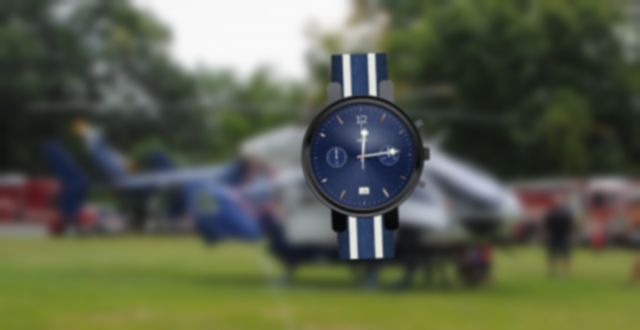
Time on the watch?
12:14
